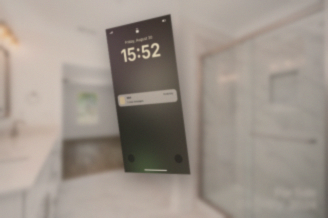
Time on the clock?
15:52
